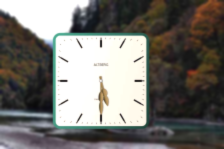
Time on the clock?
5:30
